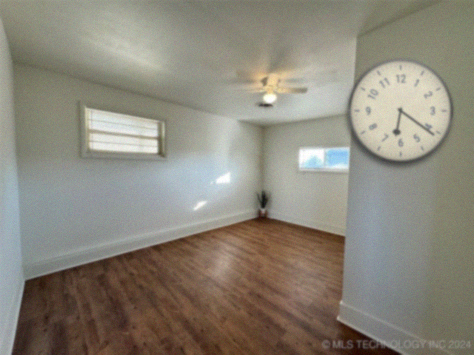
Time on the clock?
6:21
